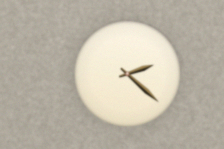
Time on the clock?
2:22
